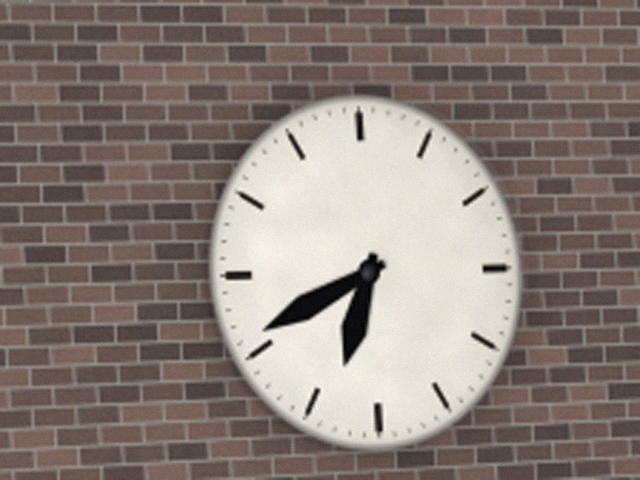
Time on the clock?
6:41
